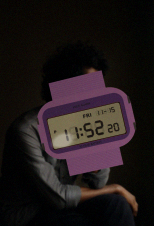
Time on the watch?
11:52:20
